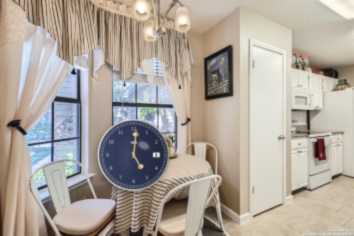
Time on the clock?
5:01
